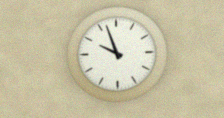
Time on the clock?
9:57
